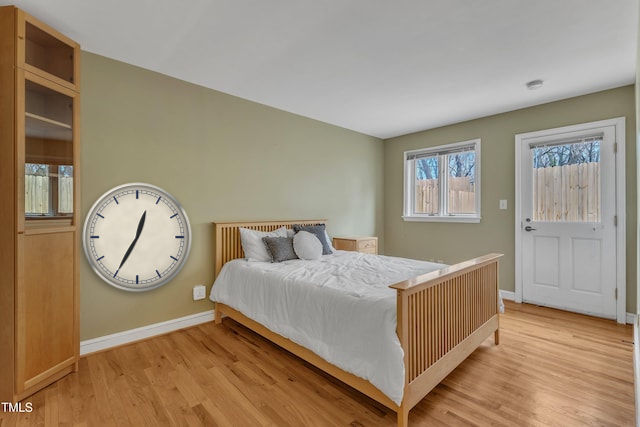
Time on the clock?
12:35
